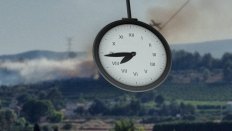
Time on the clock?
7:44
